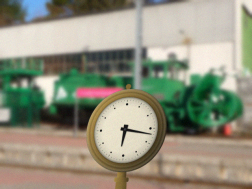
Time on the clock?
6:17
